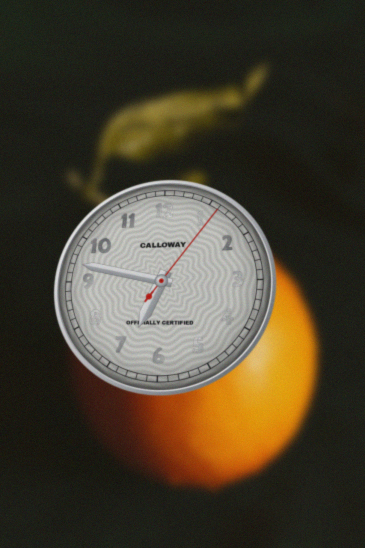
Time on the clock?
6:47:06
